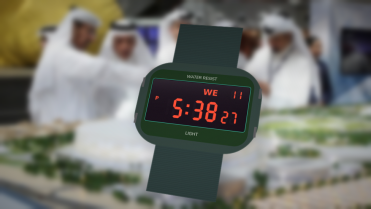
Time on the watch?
5:38:27
